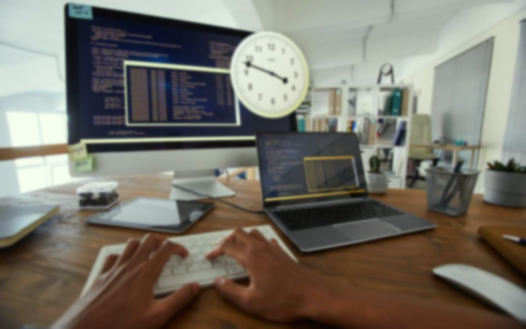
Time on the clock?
3:48
